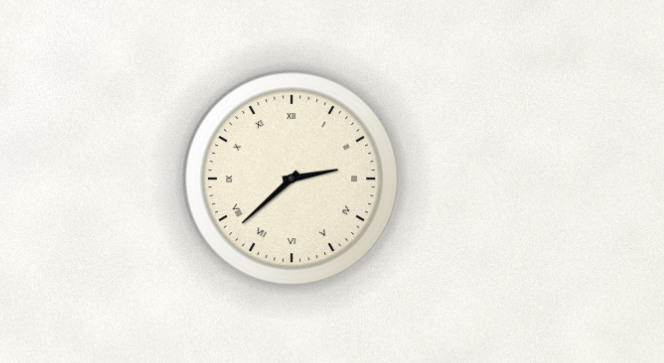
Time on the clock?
2:38
